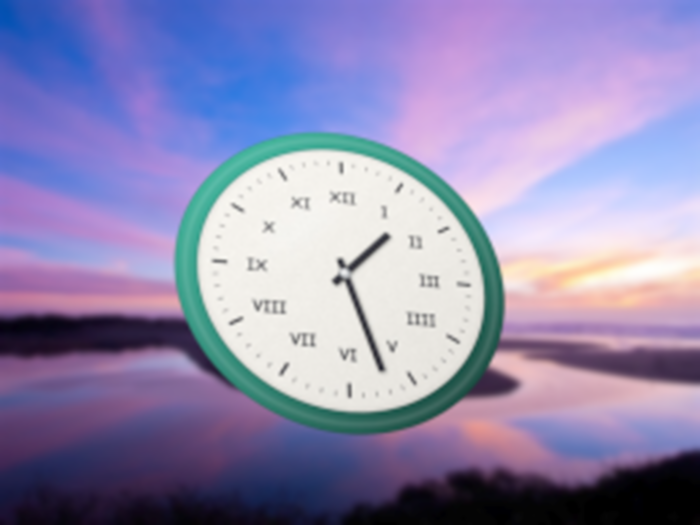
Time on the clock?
1:27
